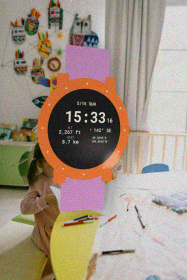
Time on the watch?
15:33
